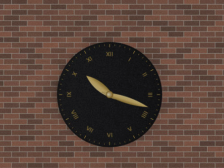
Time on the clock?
10:18
